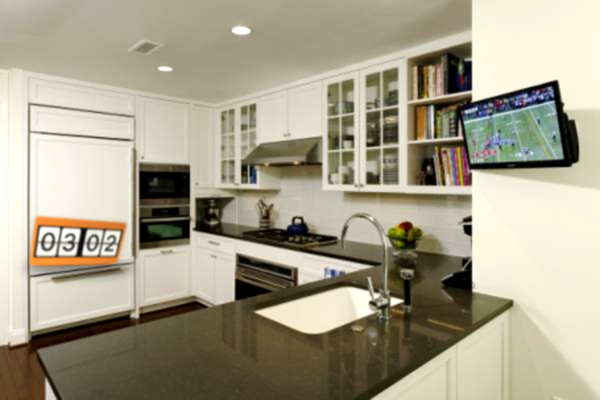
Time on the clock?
3:02
